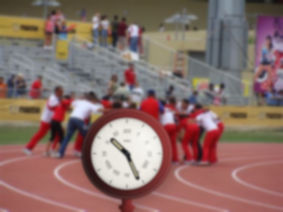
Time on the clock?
10:26
